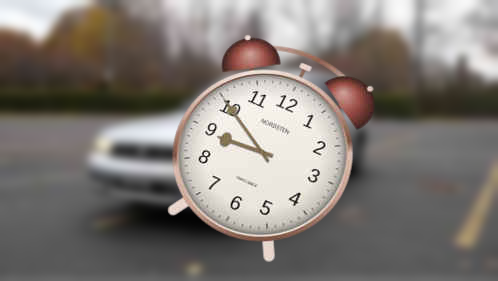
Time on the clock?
8:50
